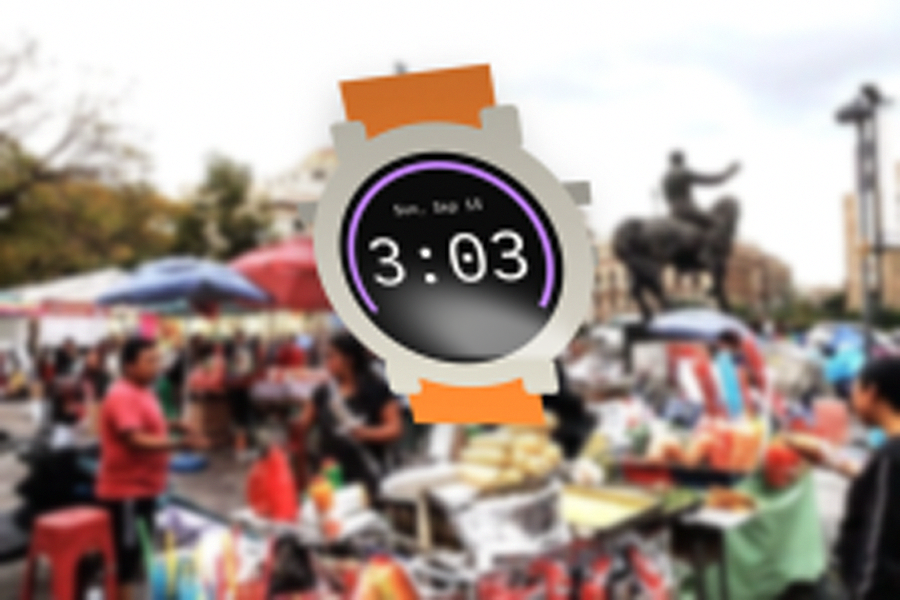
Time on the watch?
3:03
